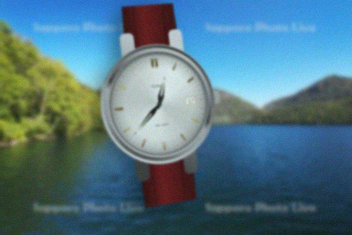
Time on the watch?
12:38
